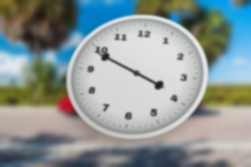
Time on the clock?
3:49
